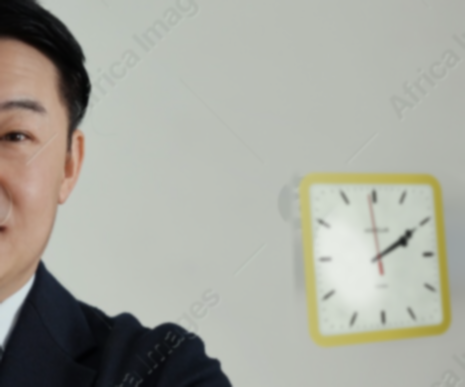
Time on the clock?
2:09:59
